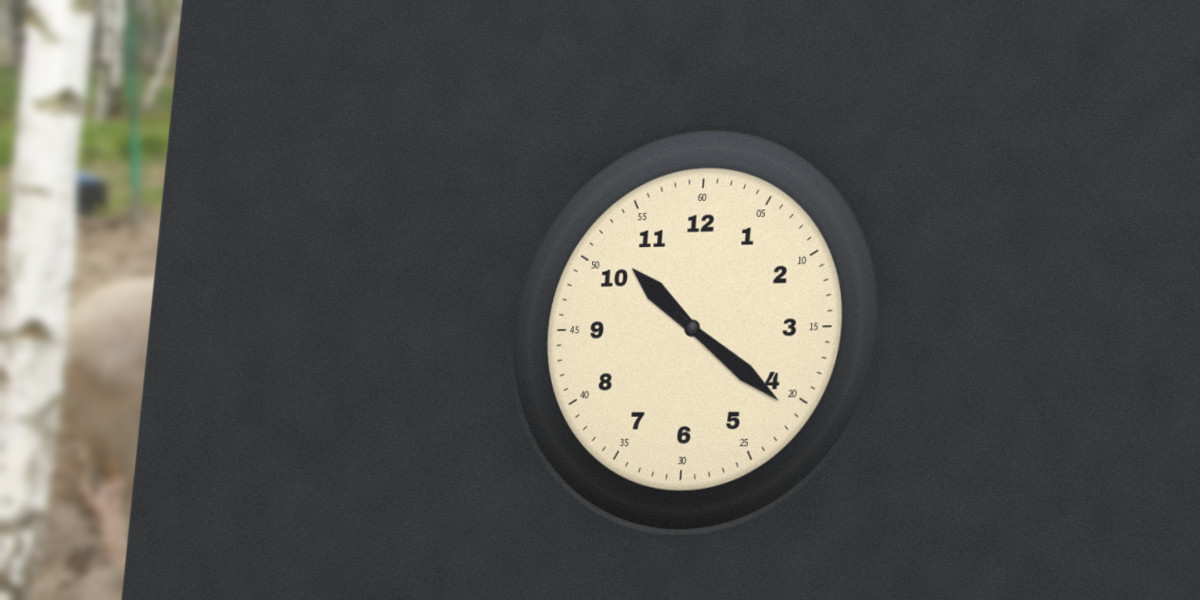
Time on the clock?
10:21
